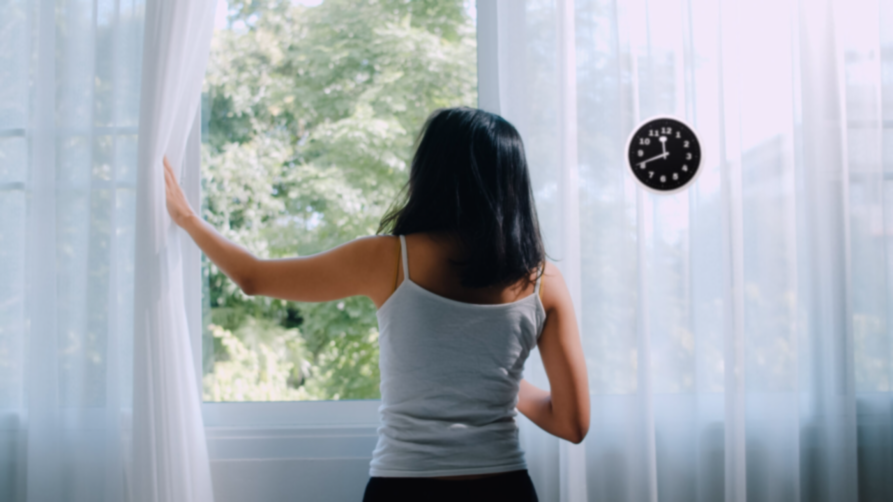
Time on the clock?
11:41
